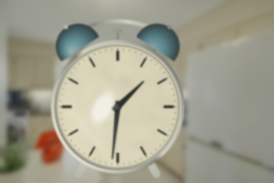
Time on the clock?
1:31
